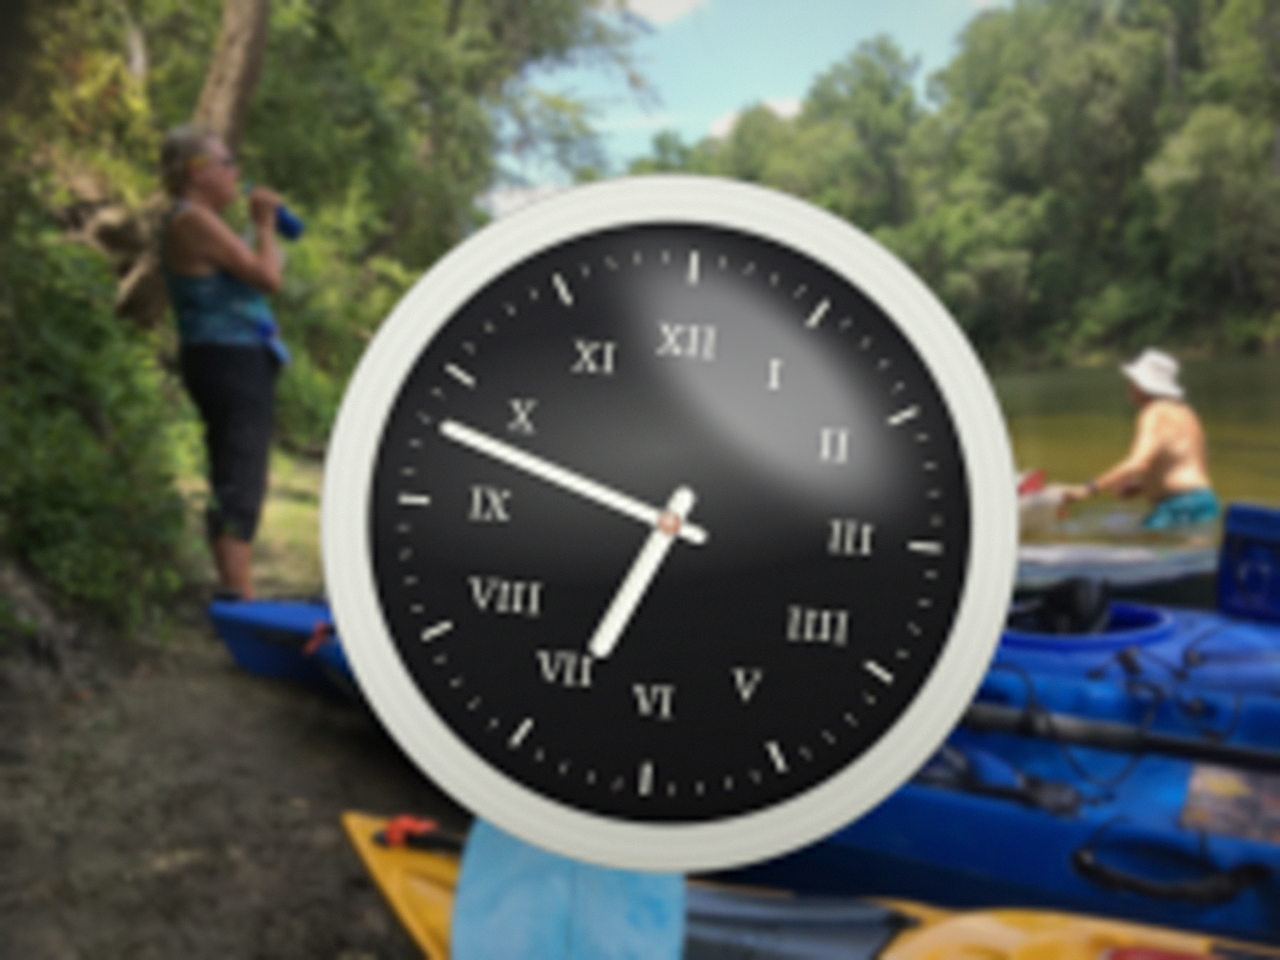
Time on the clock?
6:48
